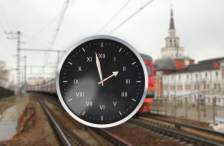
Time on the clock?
1:58
